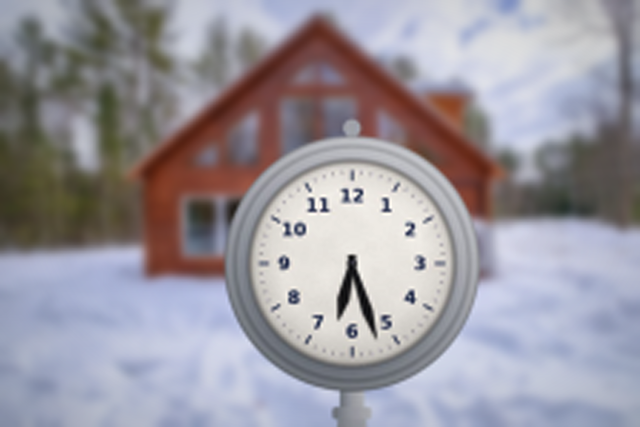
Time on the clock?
6:27
